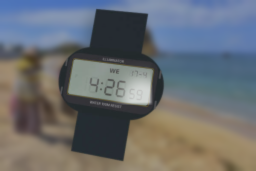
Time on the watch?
4:26:59
